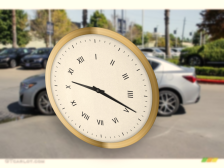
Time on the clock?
10:24
